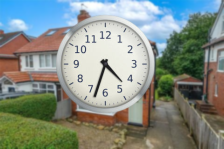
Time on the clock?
4:33
